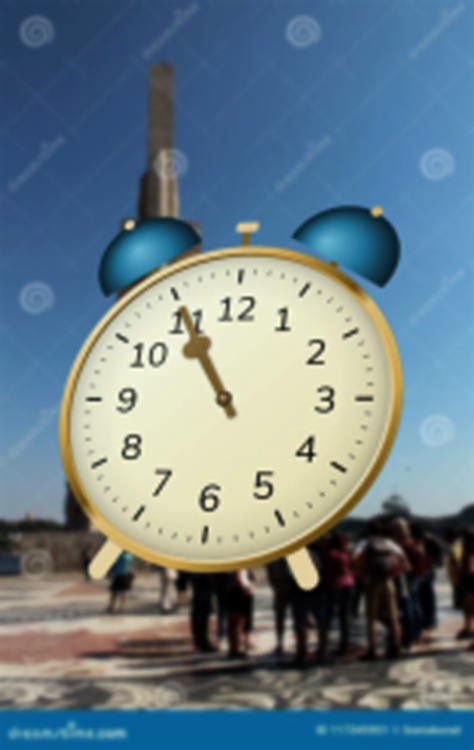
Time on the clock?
10:55
